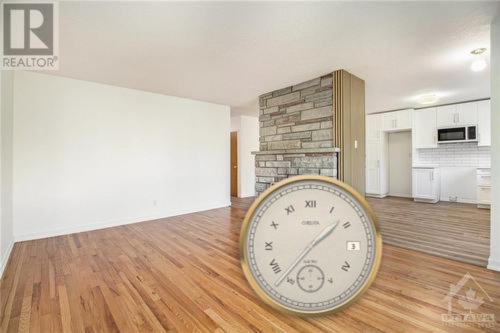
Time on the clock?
1:37
